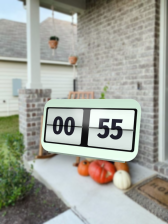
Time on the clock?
0:55
